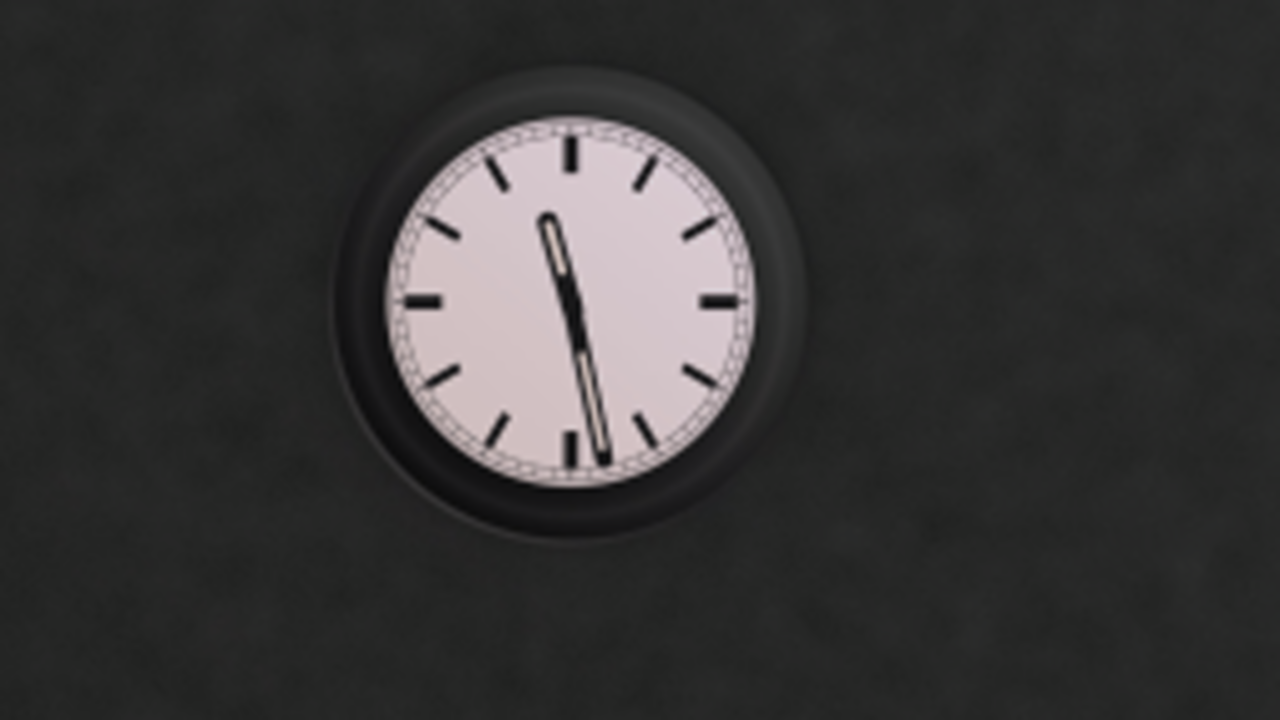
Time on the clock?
11:28
